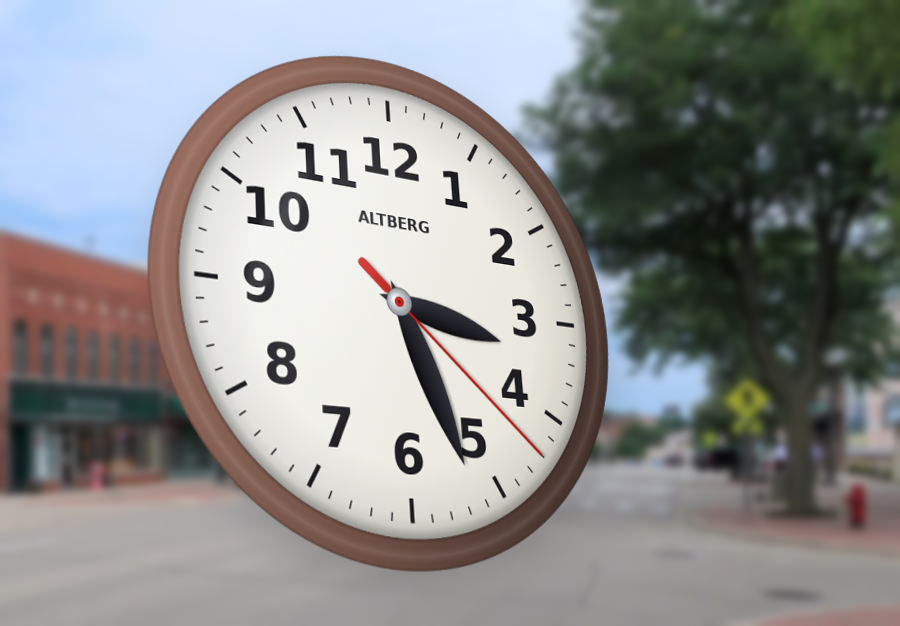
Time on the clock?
3:26:22
